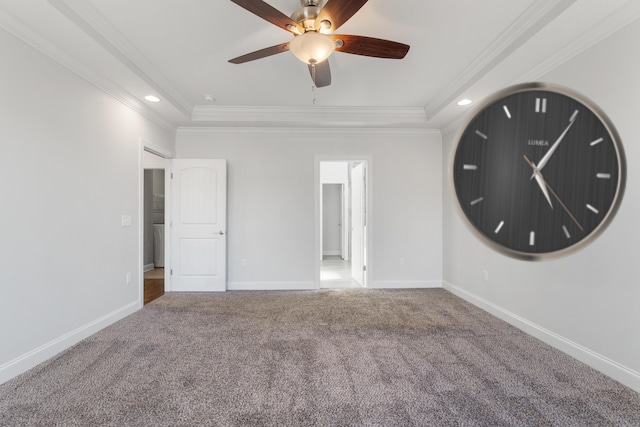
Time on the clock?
5:05:23
